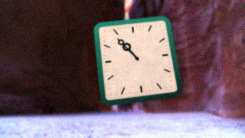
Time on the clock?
10:54
